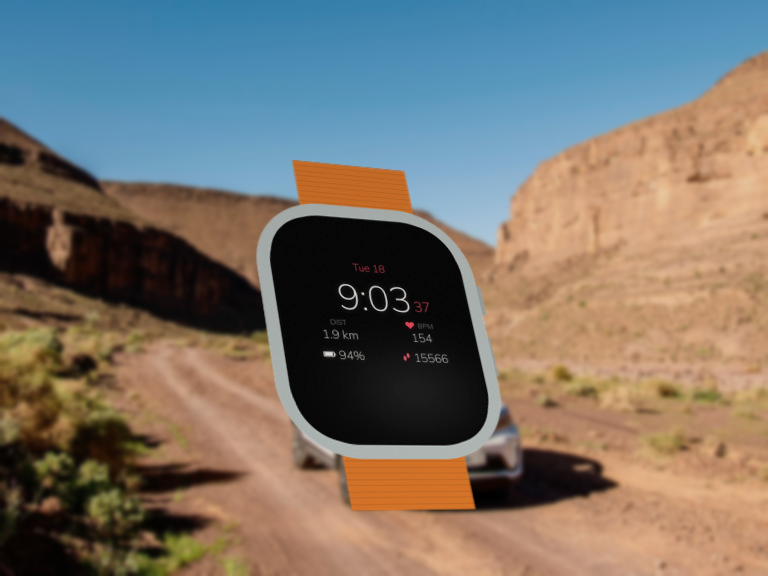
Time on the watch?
9:03:37
